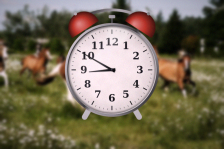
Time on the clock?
8:50
